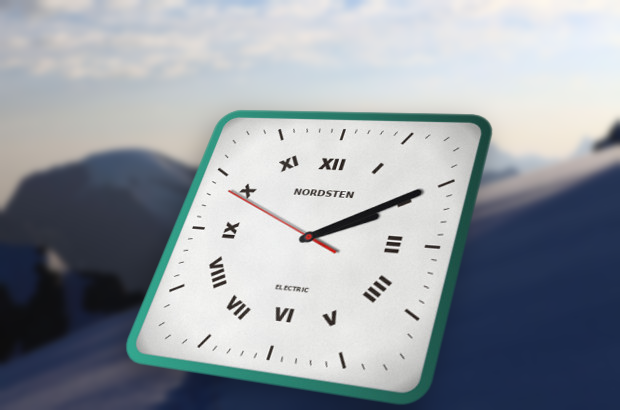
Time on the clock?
2:09:49
